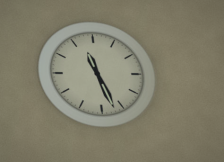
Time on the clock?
11:27
